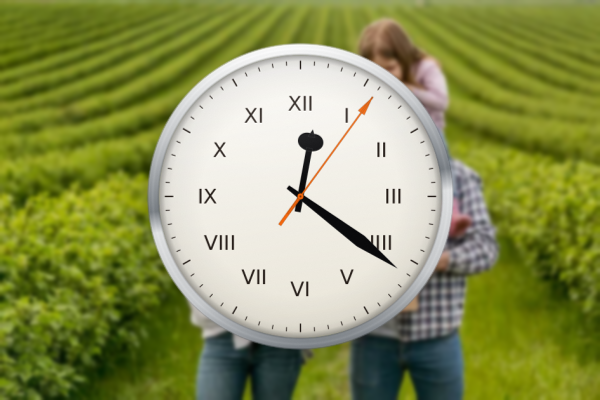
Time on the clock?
12:21:06
